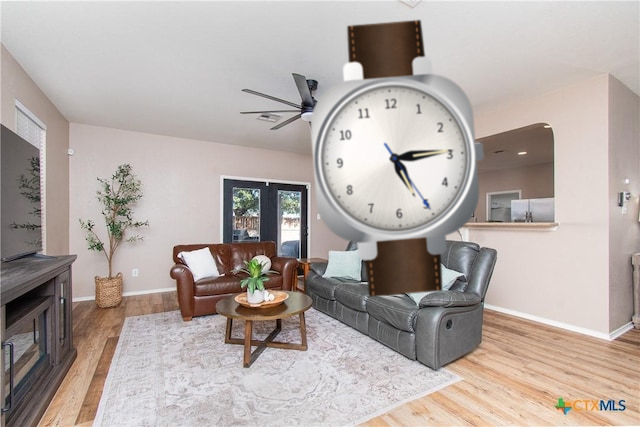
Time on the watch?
5:14:25
